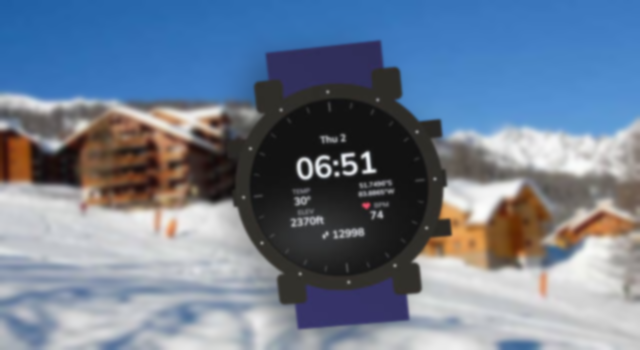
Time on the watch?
6:51
